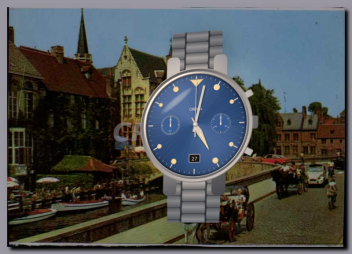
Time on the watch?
5:02
